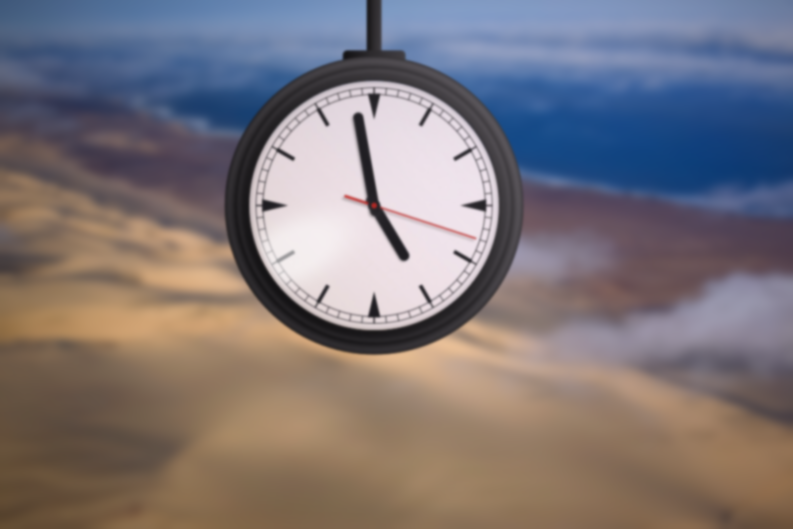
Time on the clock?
4:58:18
